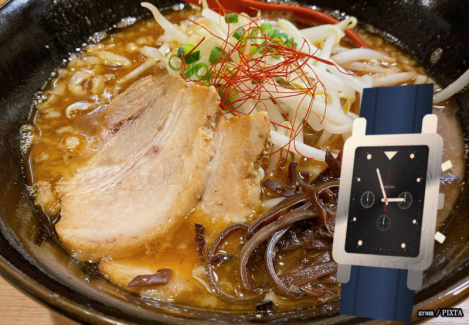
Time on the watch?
2:56
